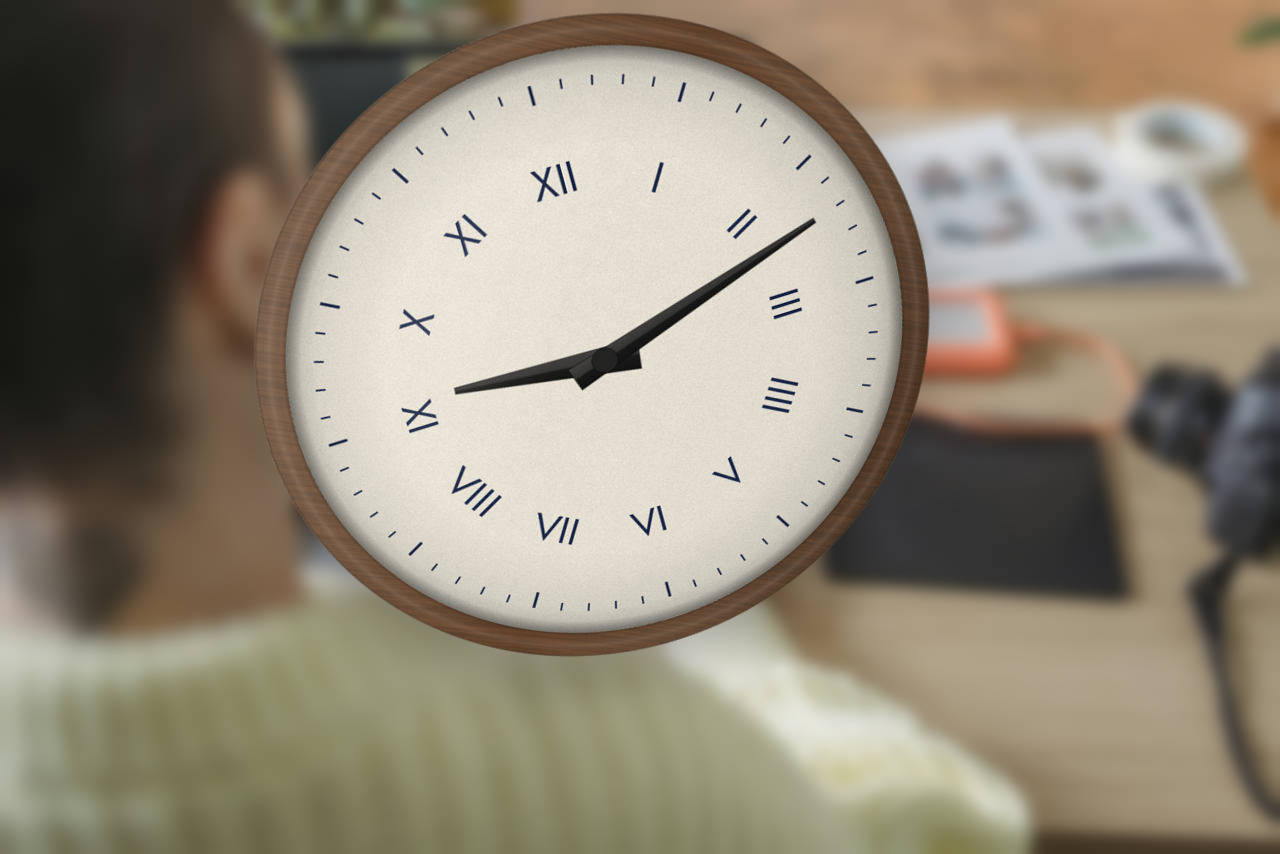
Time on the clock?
9:12
